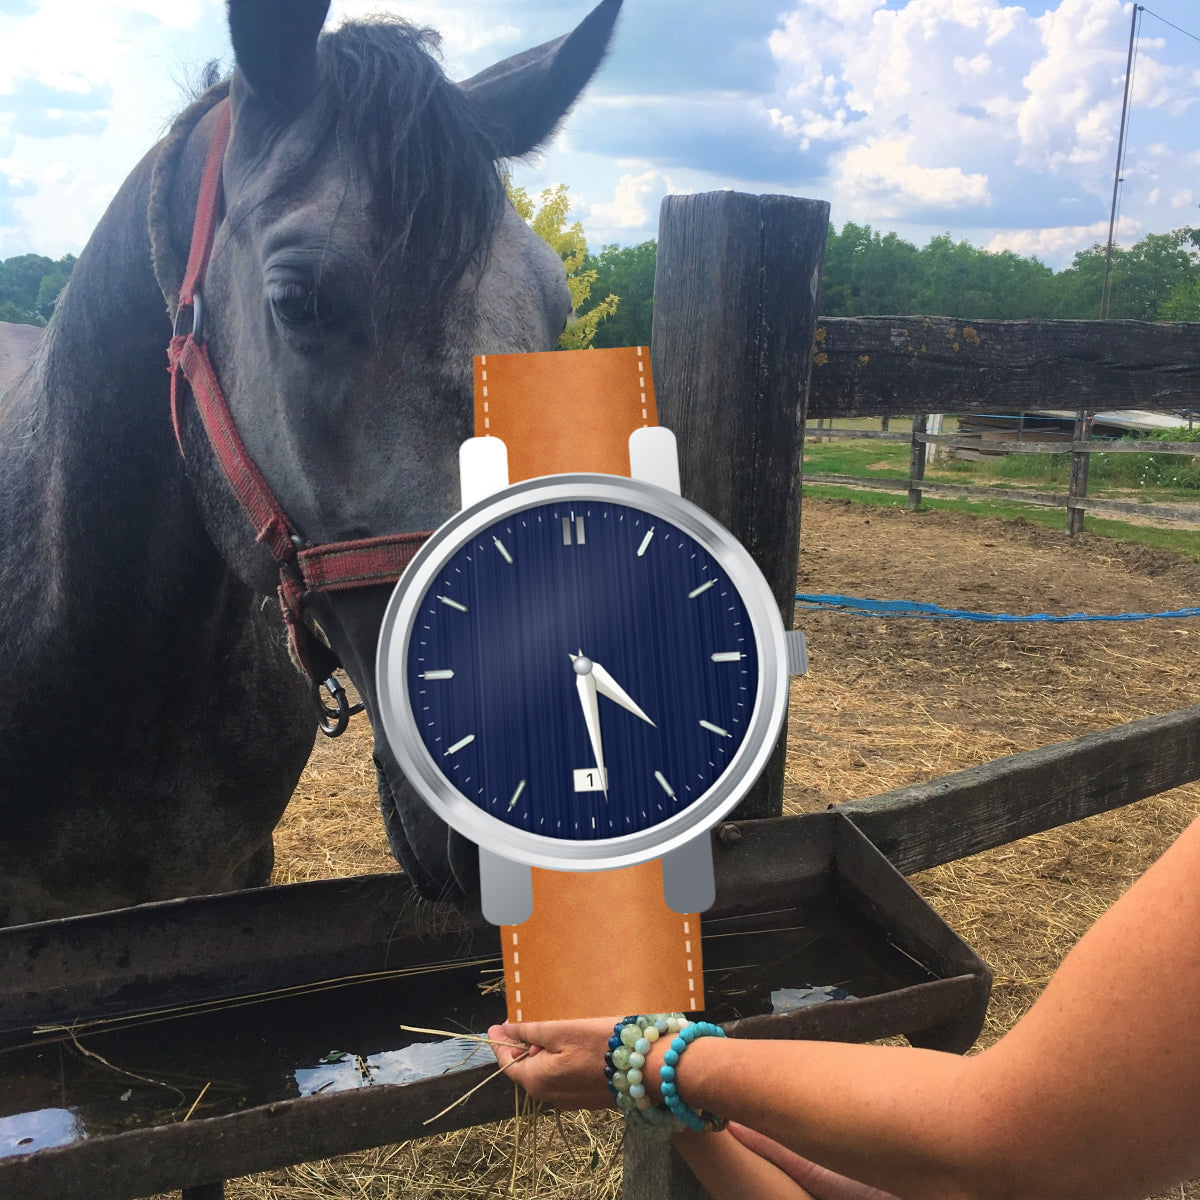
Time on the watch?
4:29
